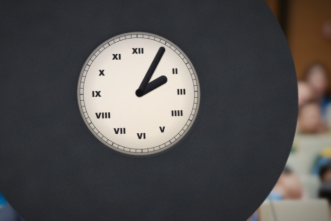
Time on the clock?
2:05
